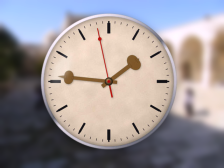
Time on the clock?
1:45:58
